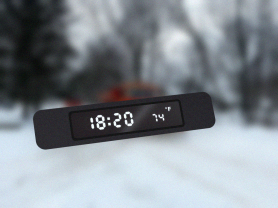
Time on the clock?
18:20
